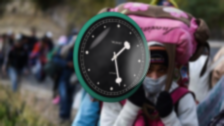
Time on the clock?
1:27
